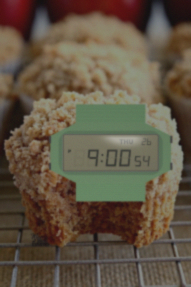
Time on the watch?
9:00:54
